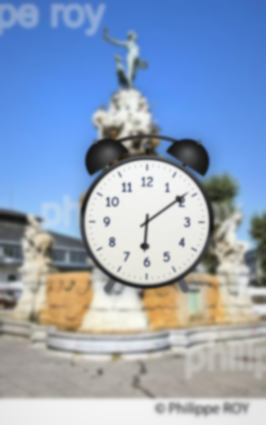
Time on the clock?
6:09
